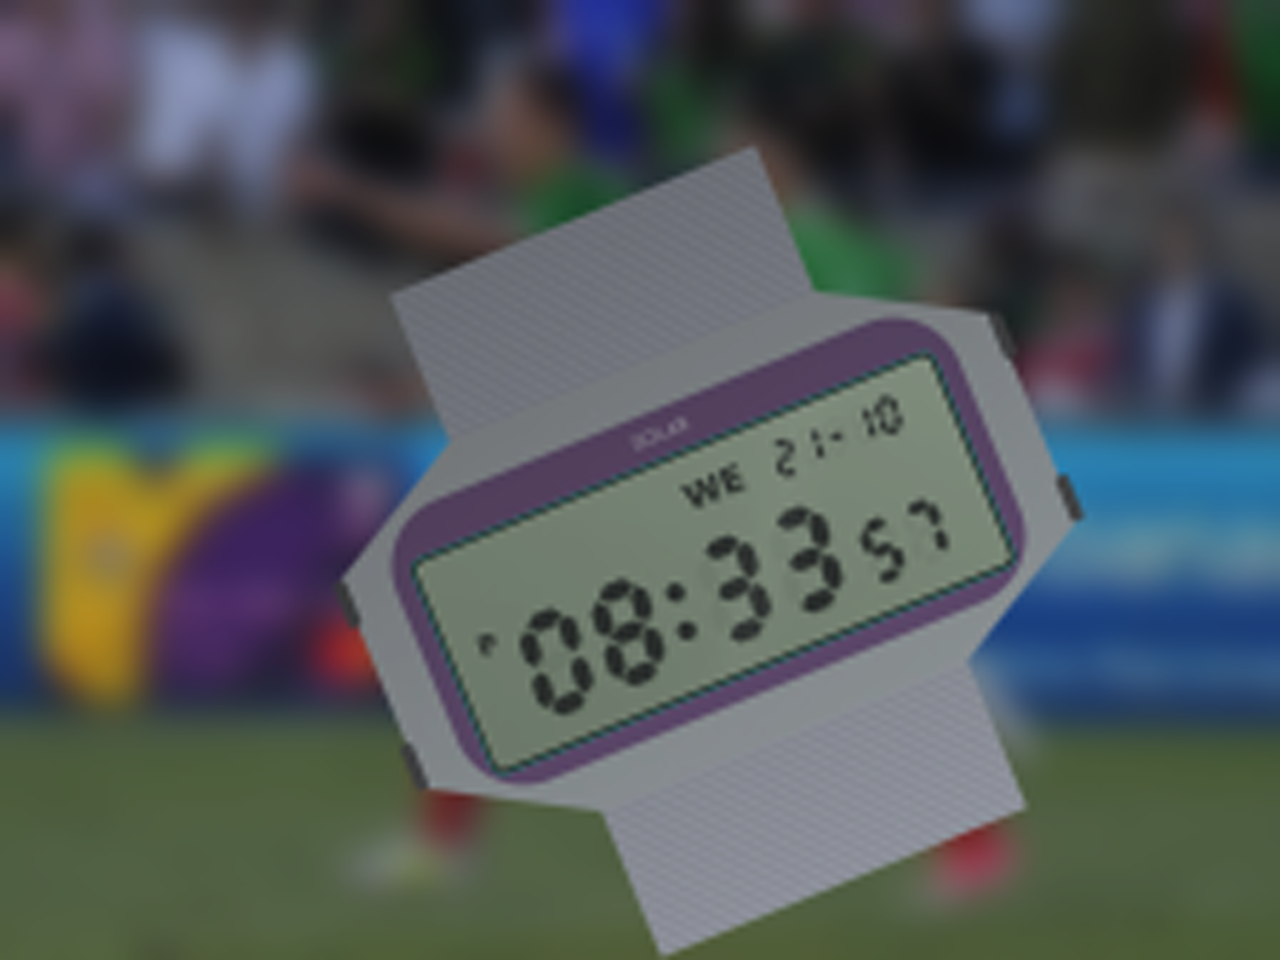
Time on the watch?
8:33:57
